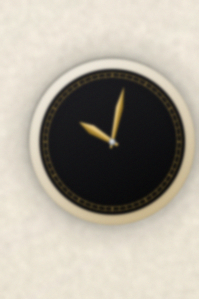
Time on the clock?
10:02
